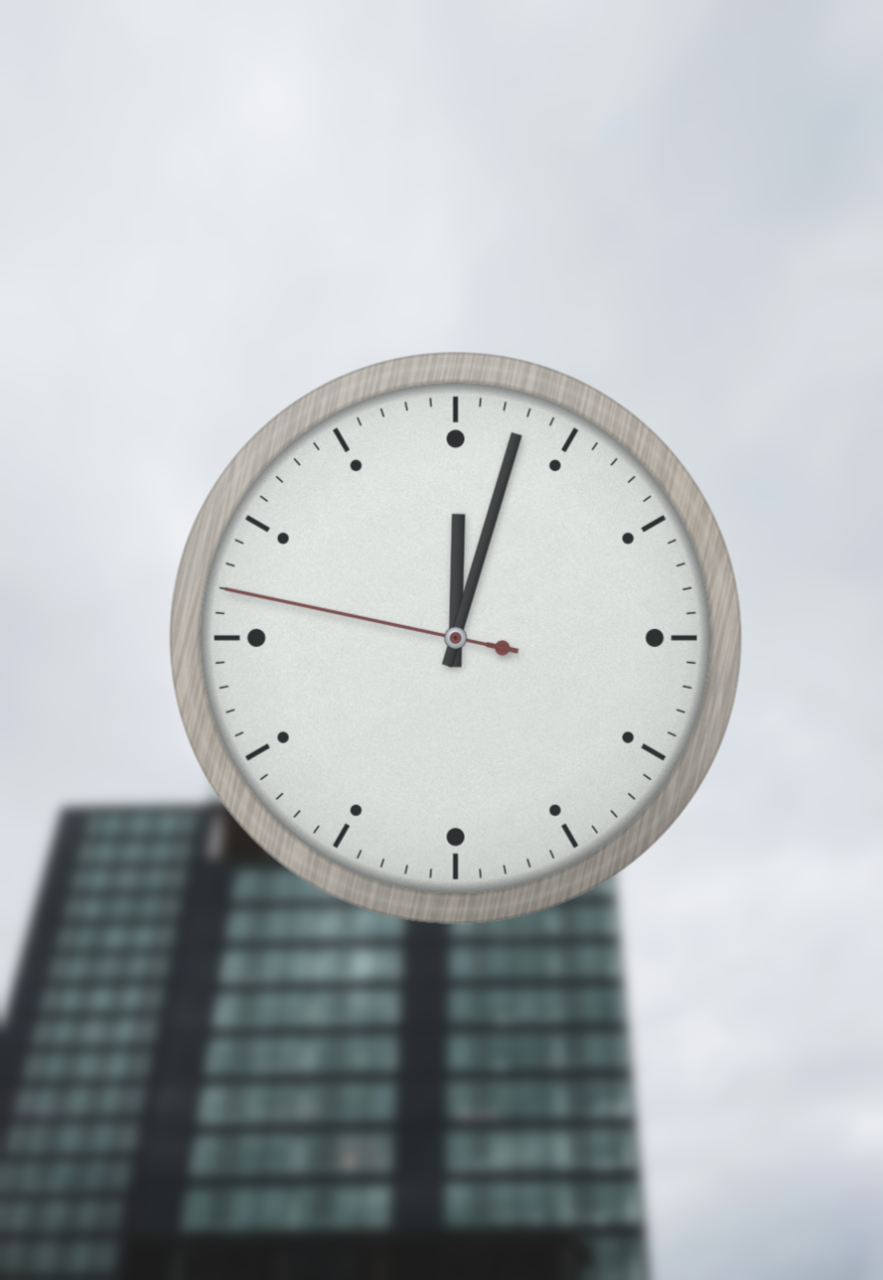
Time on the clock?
12:02:47
